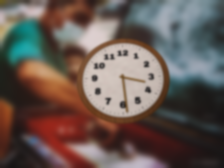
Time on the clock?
3:29
